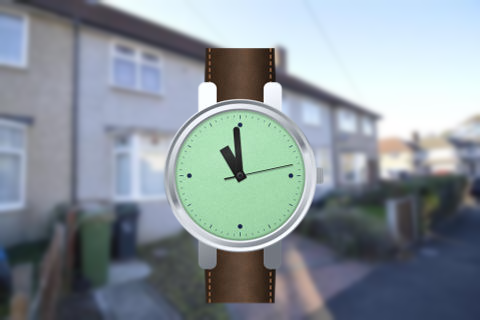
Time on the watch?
10:59:13
